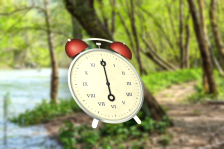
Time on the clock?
6:00
